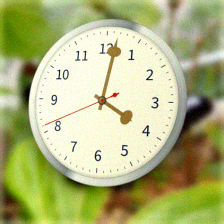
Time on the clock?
4:01:41
